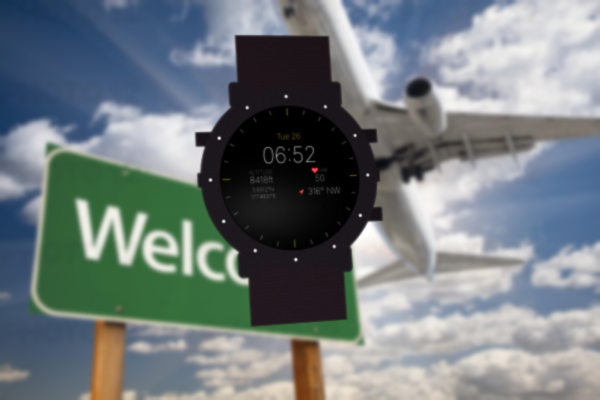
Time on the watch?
6:52
